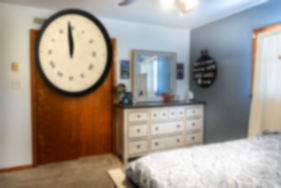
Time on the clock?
11:59
